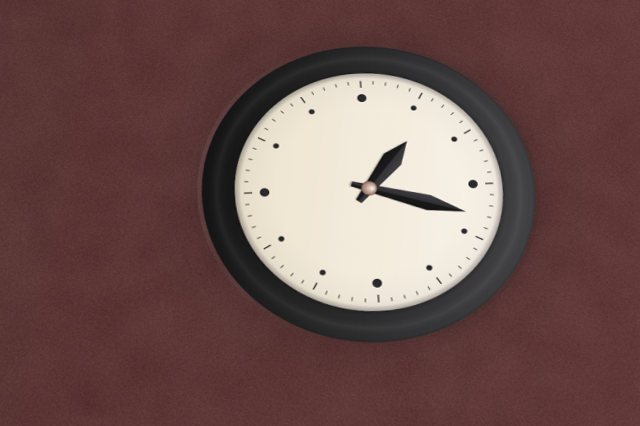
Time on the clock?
1:18
